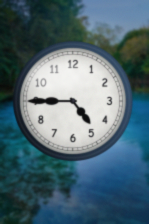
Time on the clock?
4:45
